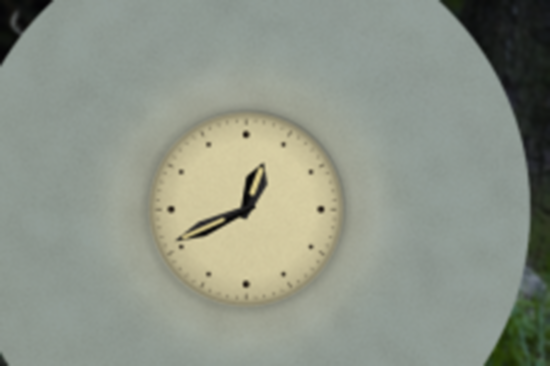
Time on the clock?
12:41
